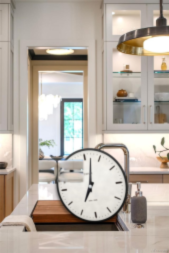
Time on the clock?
7:02
